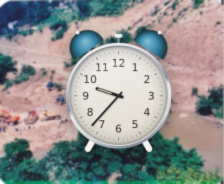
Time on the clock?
9:37
